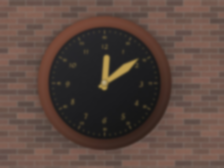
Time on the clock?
12:09
